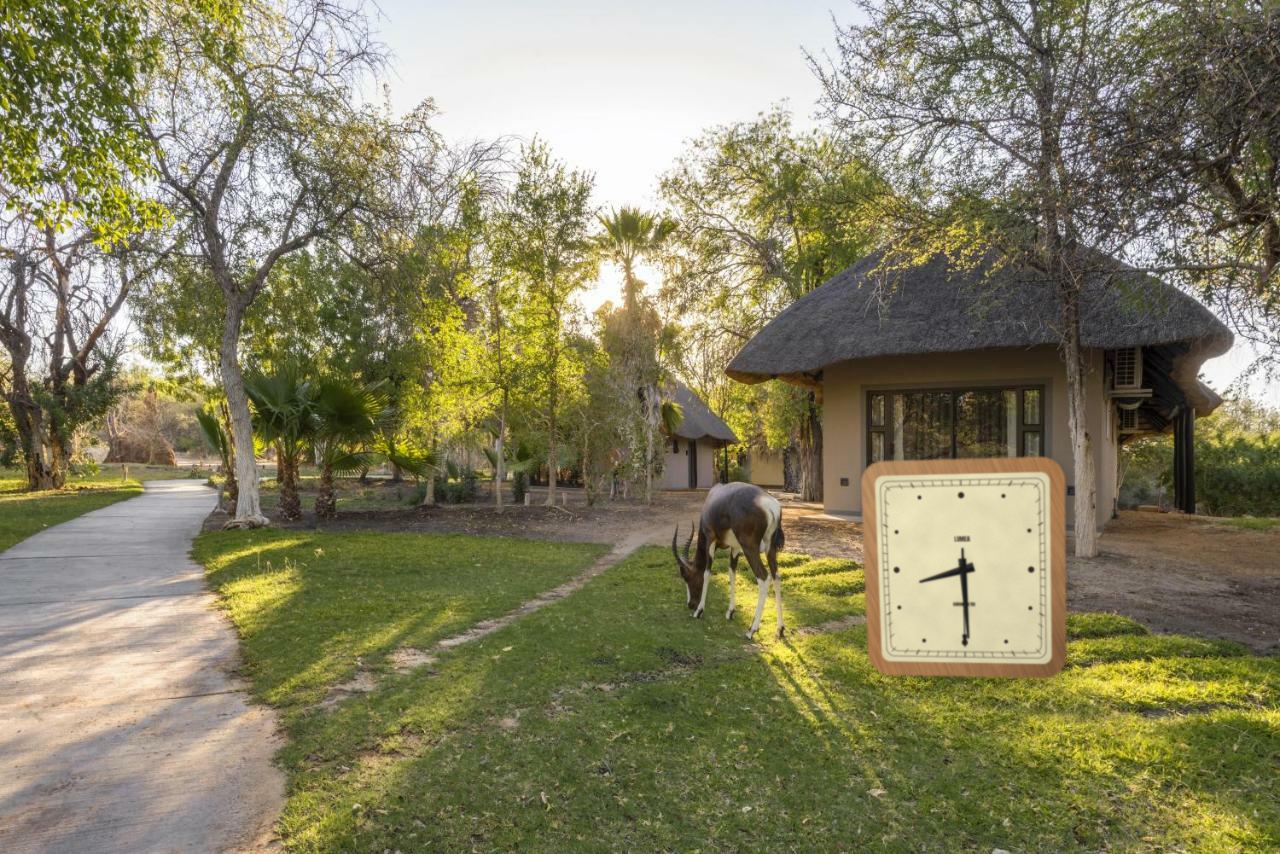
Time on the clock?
8:29:30
